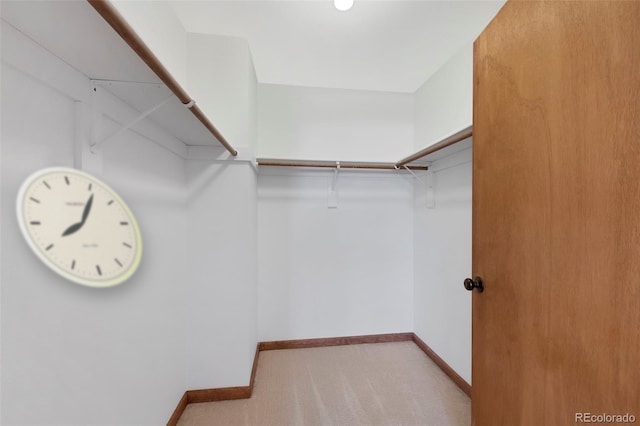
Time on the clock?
8:06
